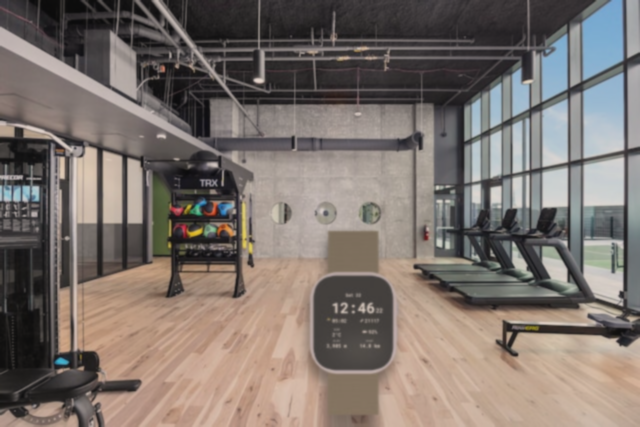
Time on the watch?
12:46
